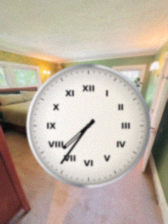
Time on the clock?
7:36
